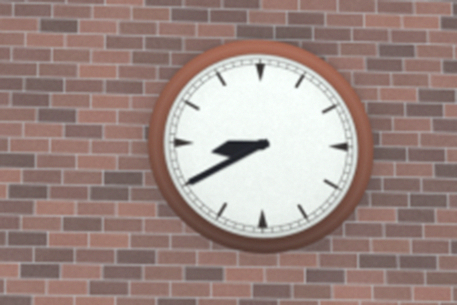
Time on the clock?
8:40
